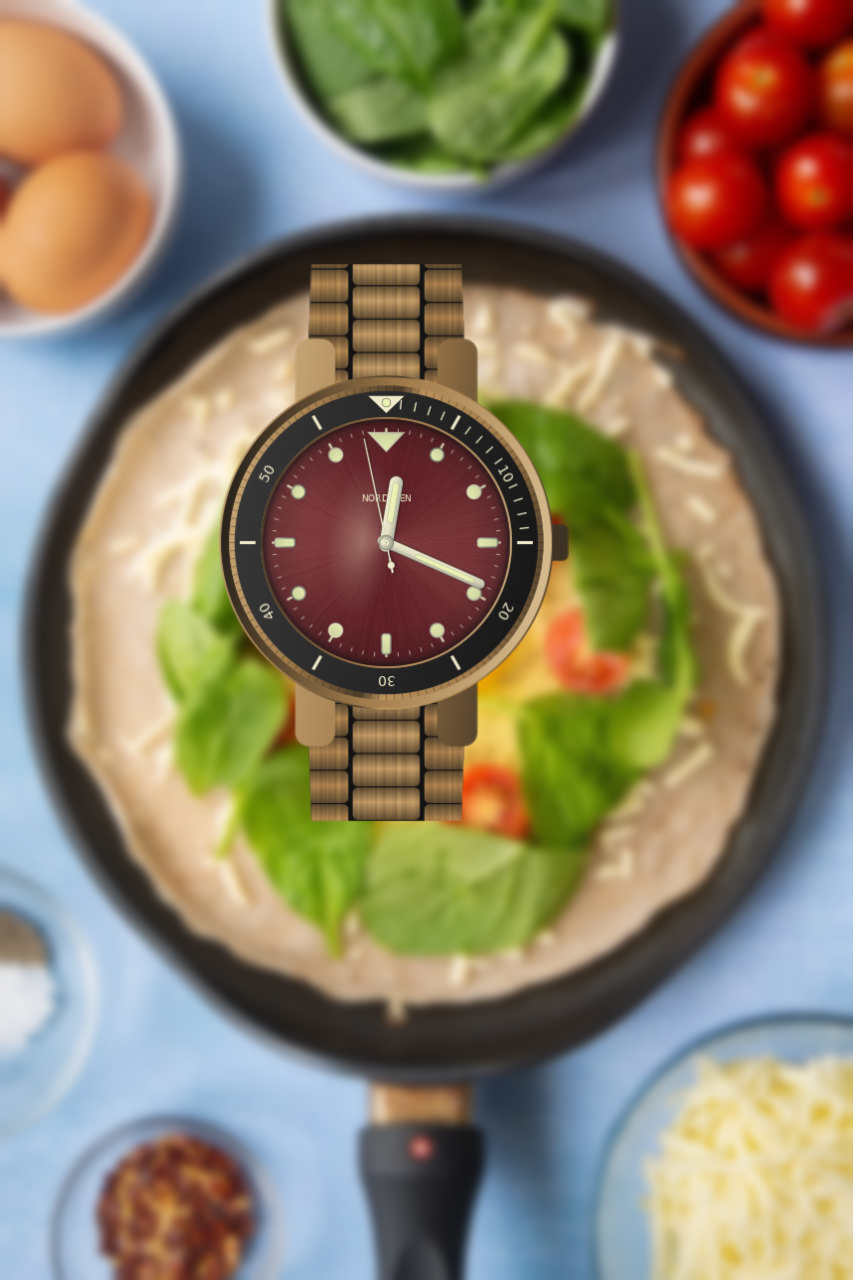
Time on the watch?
12:18:58
